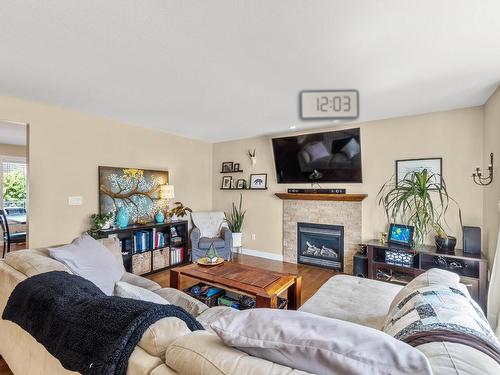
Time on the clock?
12:03
